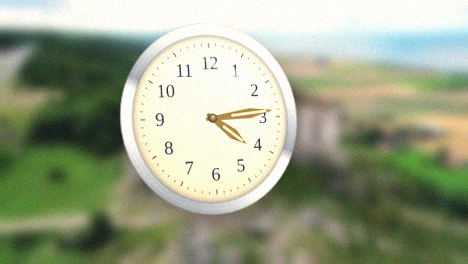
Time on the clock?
4:14
